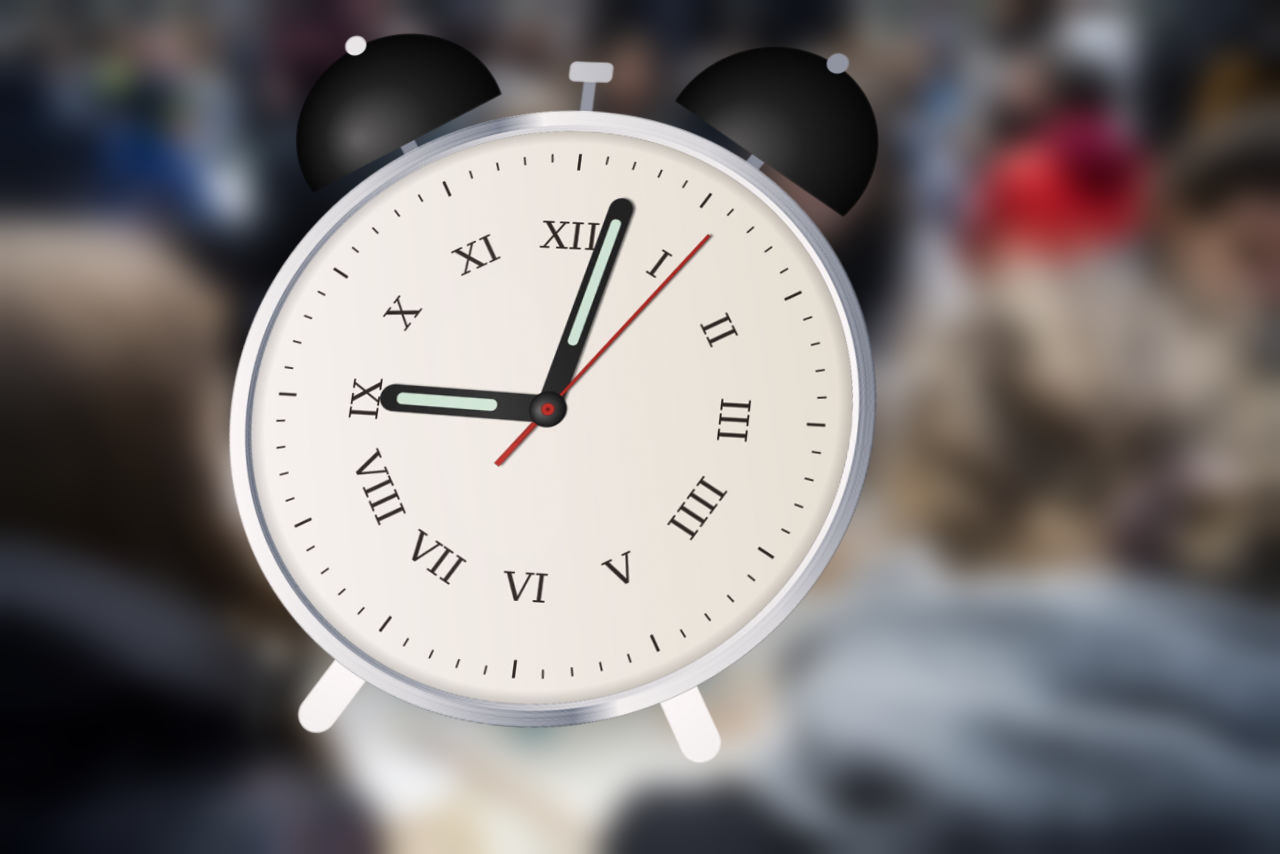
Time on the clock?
9:02:06
